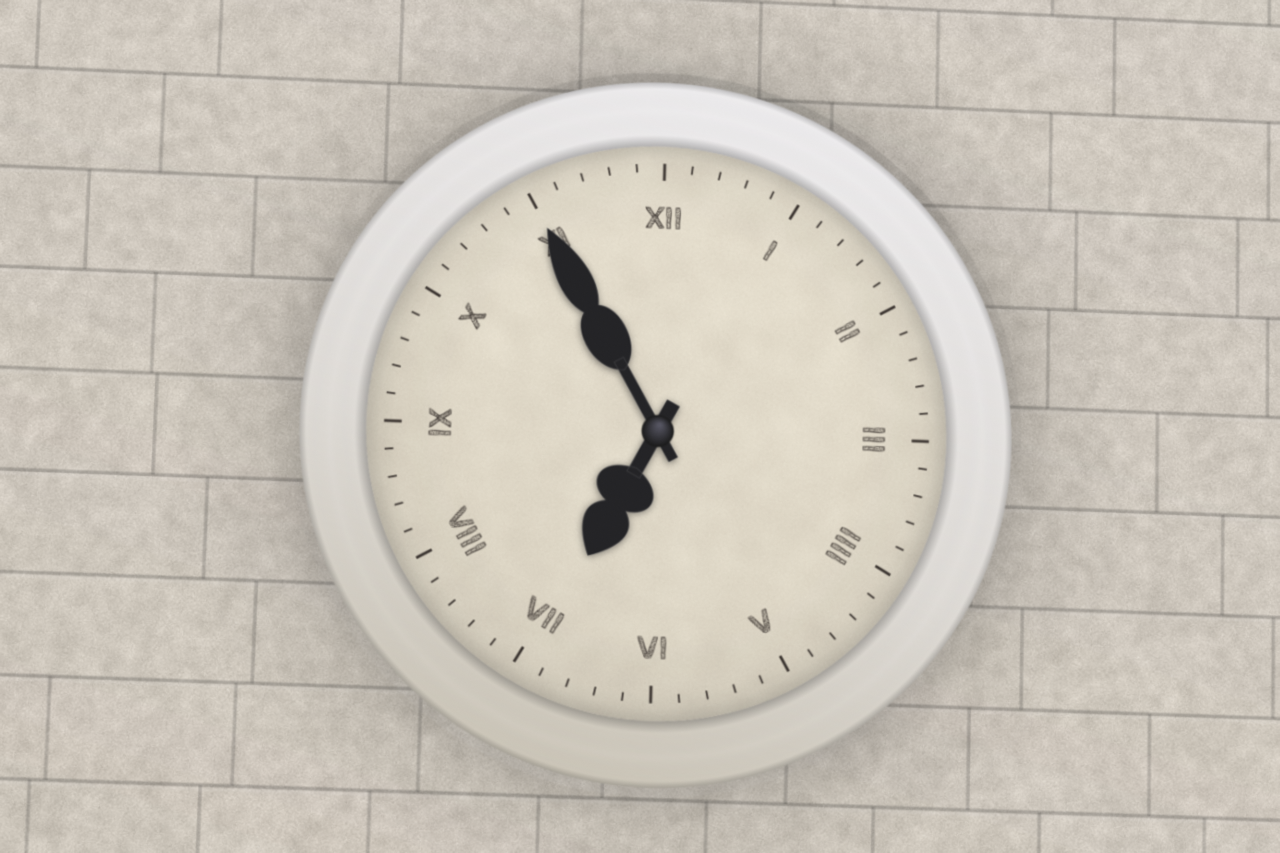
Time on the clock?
6:55
